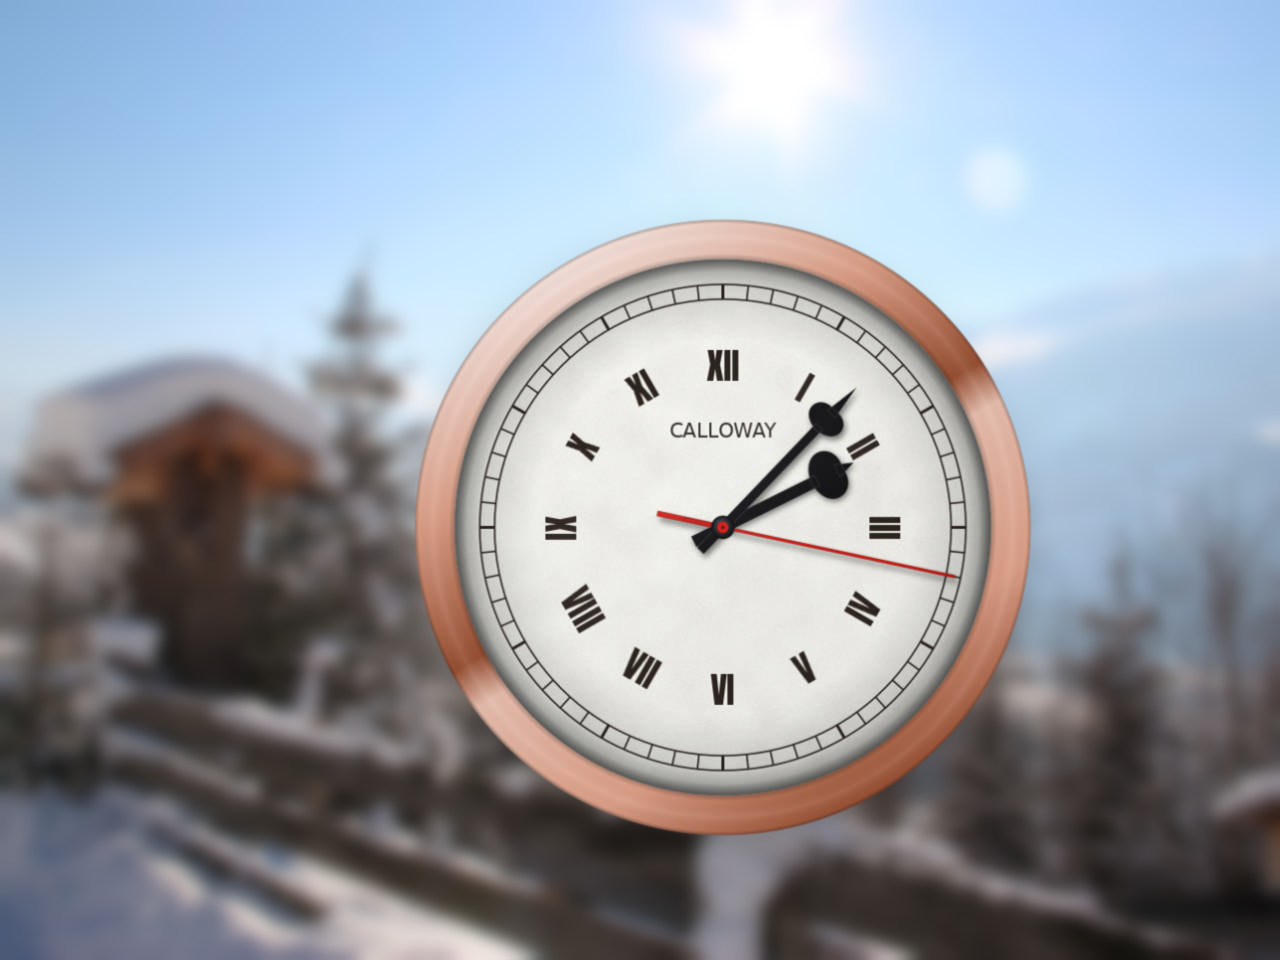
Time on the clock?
2:07:17
